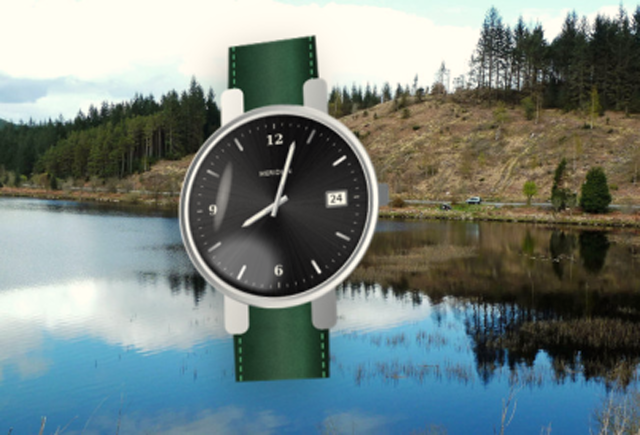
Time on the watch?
8:03
